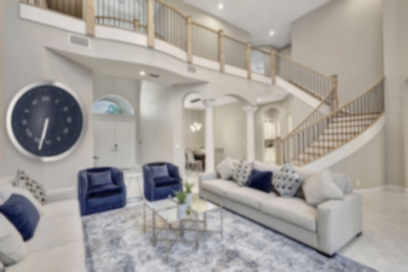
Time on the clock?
6:33
